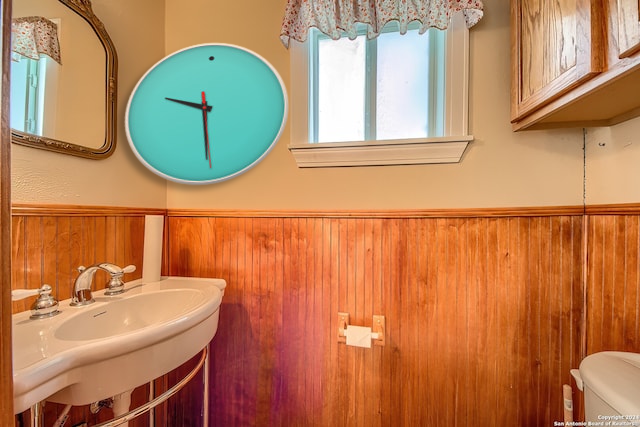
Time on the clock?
9:28:28
